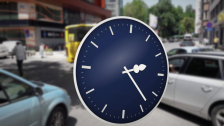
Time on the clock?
2:23
